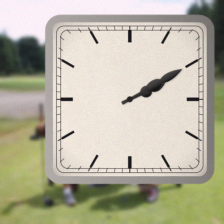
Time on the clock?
2:10
